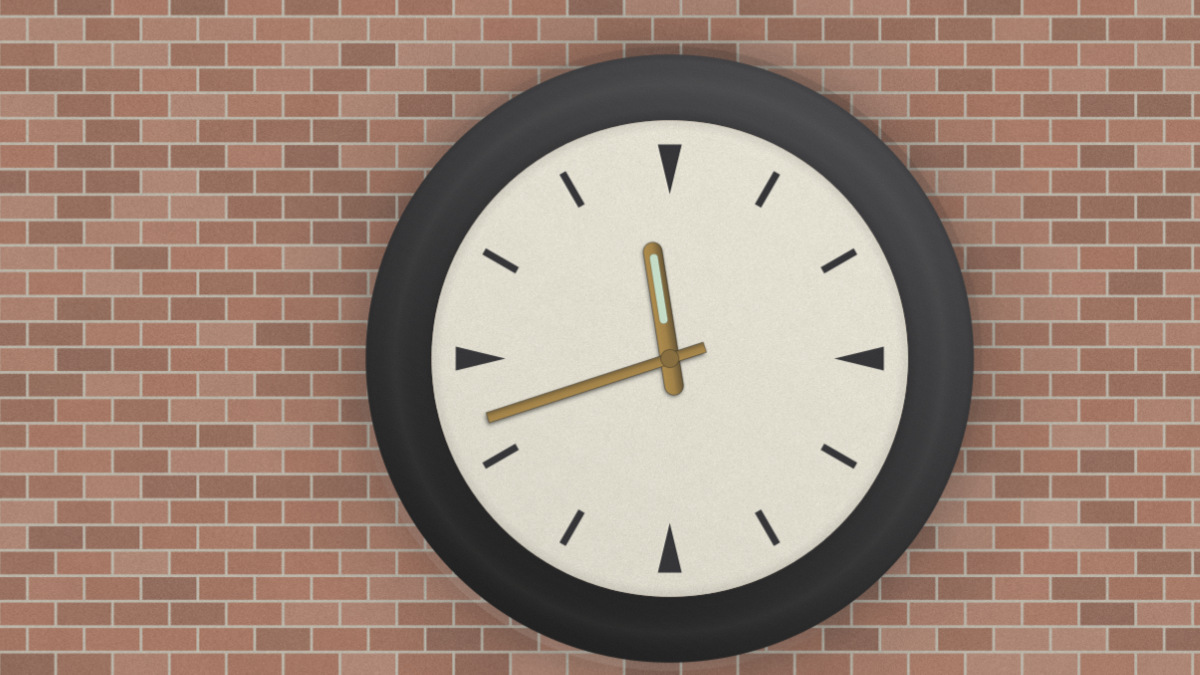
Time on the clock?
11:42
